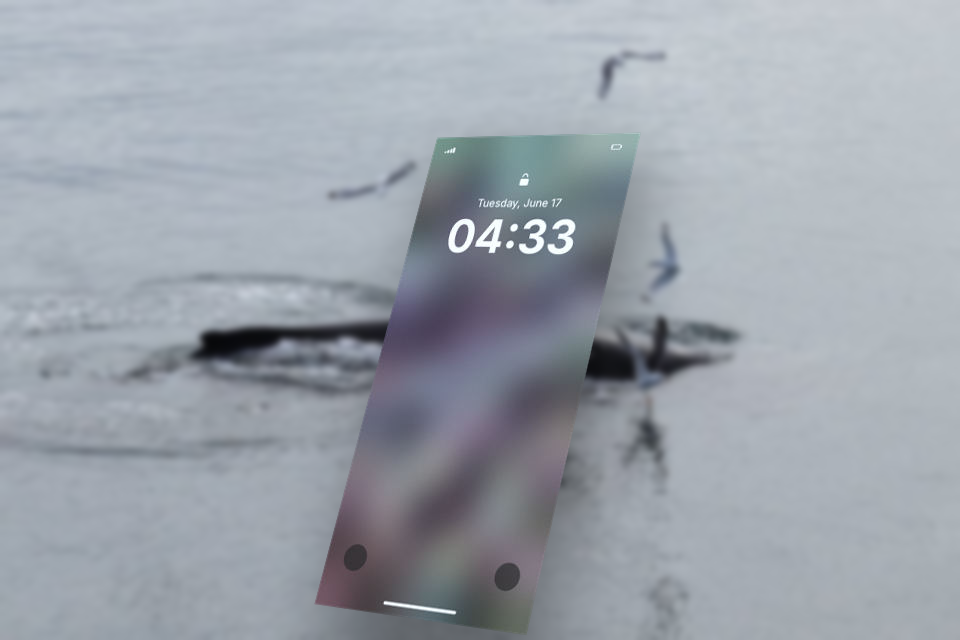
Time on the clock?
4:33
